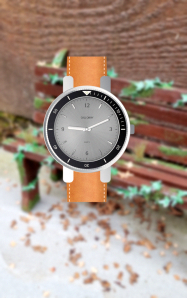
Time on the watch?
9:11
